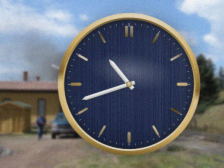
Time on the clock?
10:42
